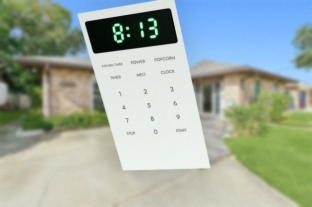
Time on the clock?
8:13
